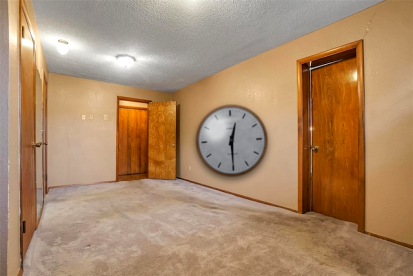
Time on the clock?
12:30
